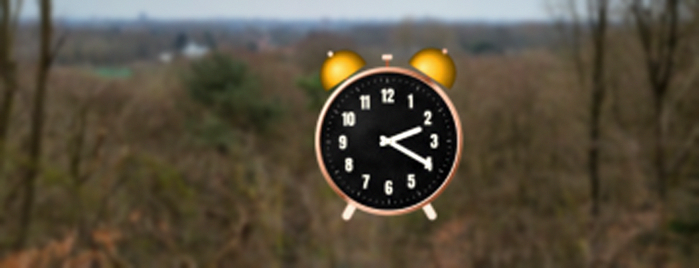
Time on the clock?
2:20
